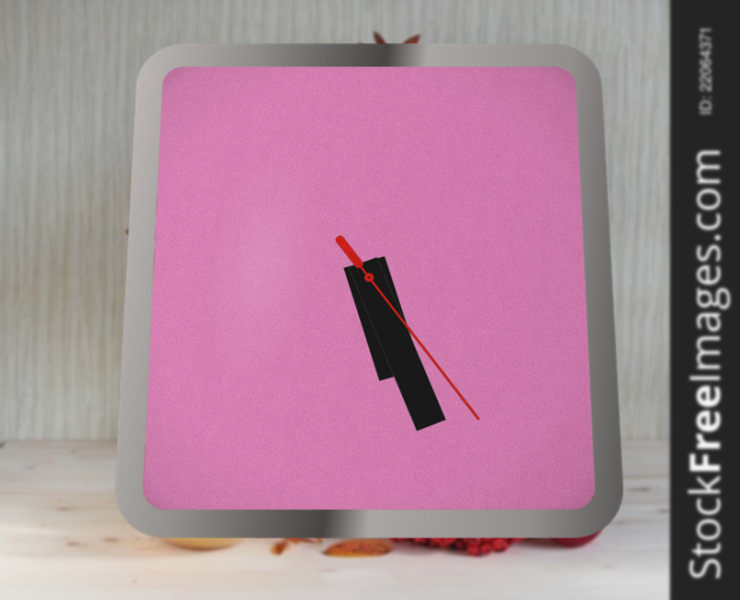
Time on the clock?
5:26:24
